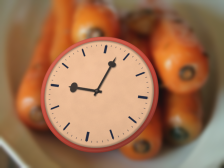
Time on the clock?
9:03
